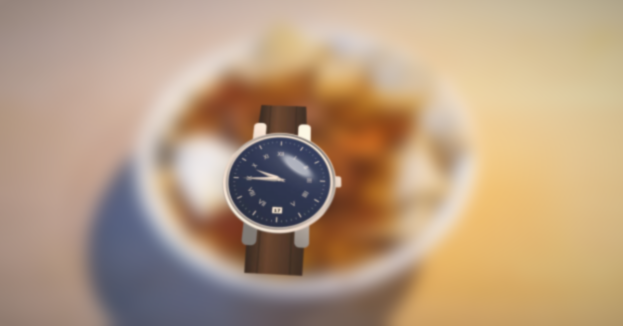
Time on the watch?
9:45
